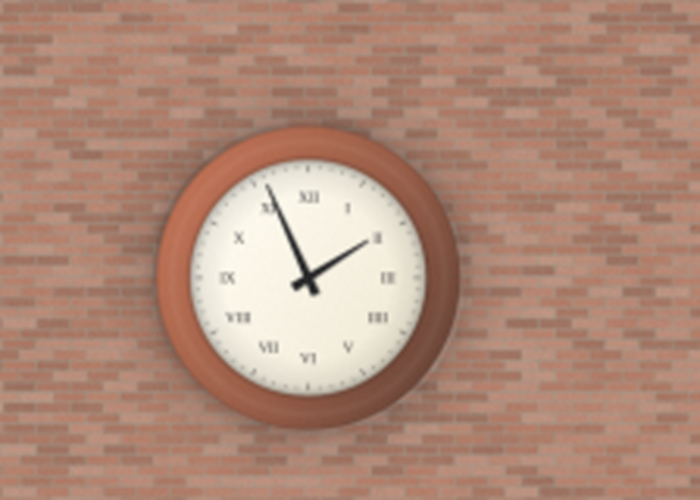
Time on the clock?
1:56
